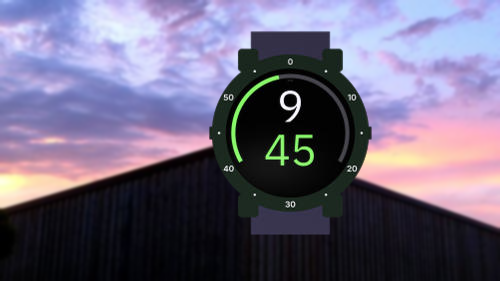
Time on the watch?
9:45
